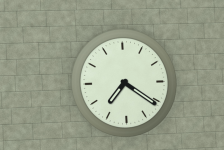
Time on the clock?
7:21
